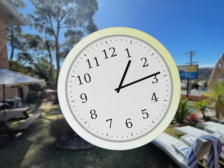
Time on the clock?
1:14
